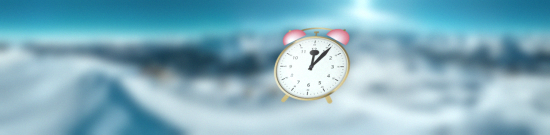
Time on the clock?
12:06
